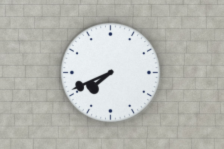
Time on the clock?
7:41
